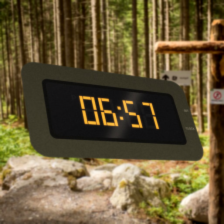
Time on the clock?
6:57
